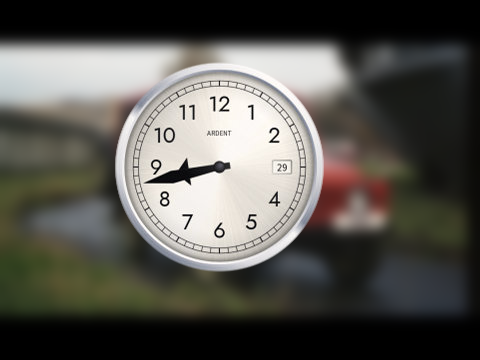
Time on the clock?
8:43
